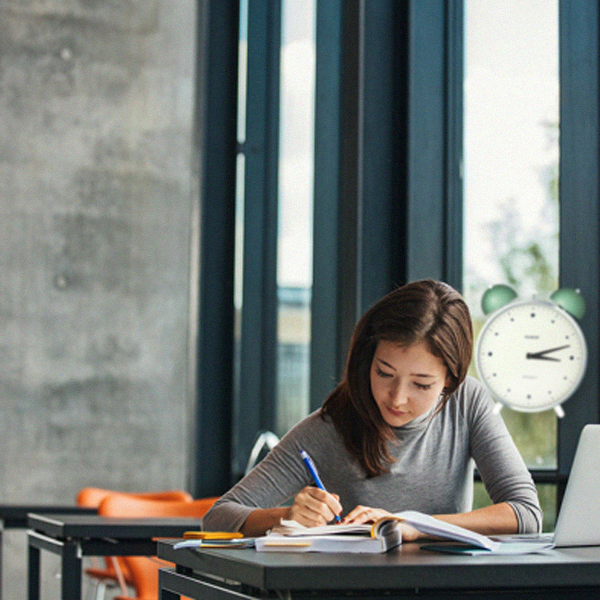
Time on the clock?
3:12
